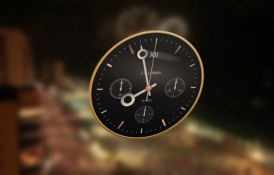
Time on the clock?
7:57
